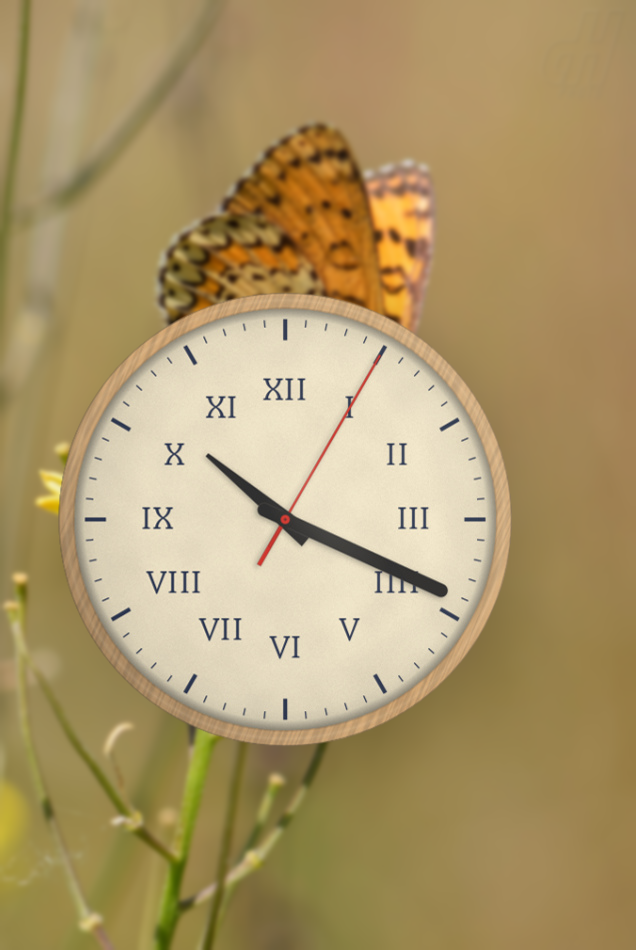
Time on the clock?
10:19:05
